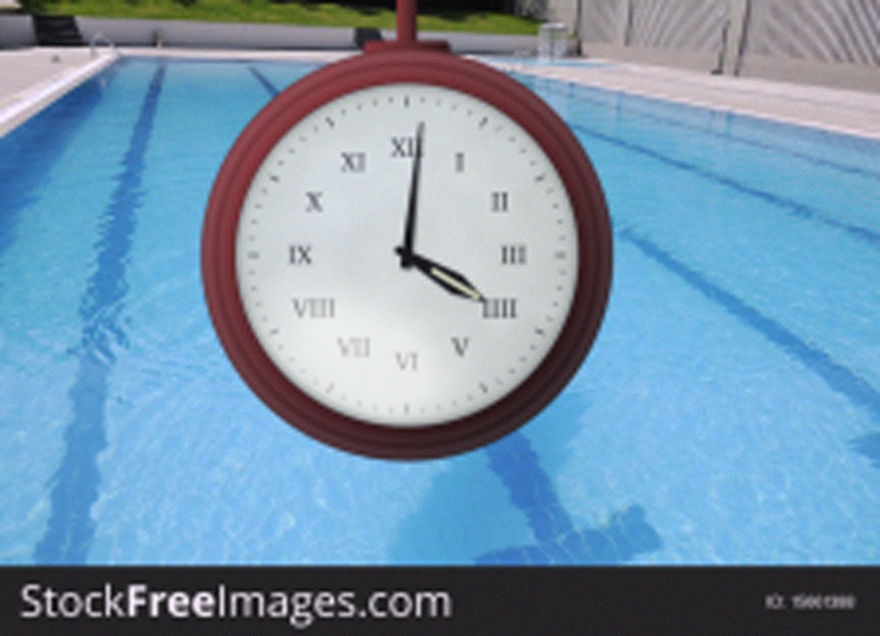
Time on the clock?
4:01
